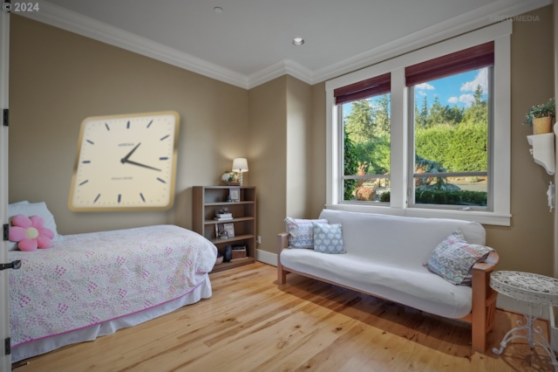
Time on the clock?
1:18
